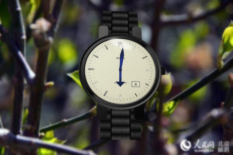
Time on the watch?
6:01
